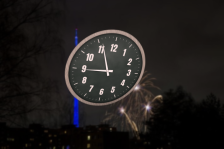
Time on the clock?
8:56
